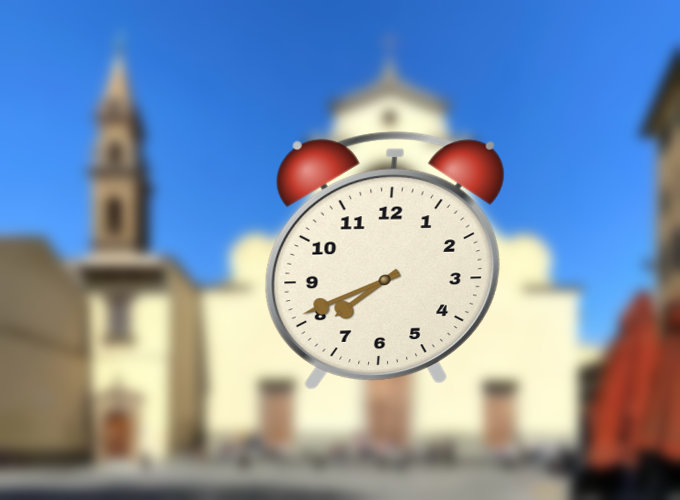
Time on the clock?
7:41
